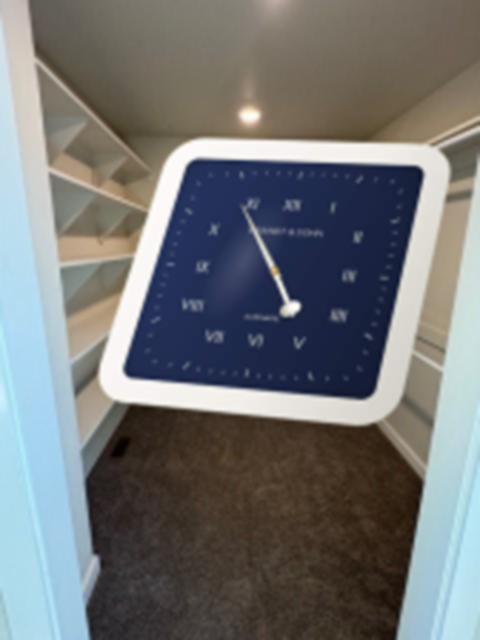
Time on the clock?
4:54
